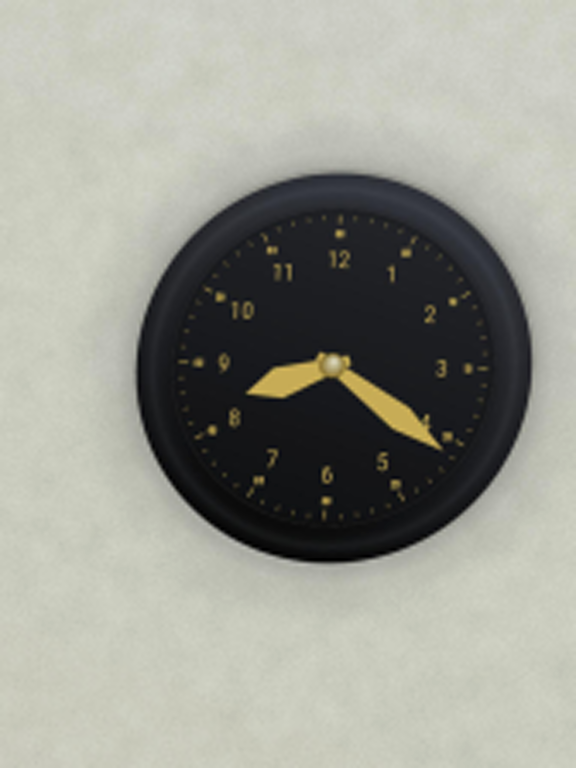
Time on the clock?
8:21
